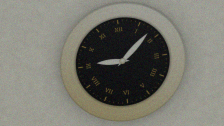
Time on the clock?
9:08
